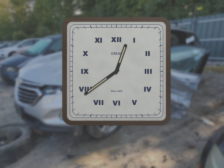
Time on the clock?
12:39
